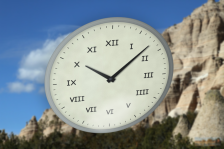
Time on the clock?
10:08
